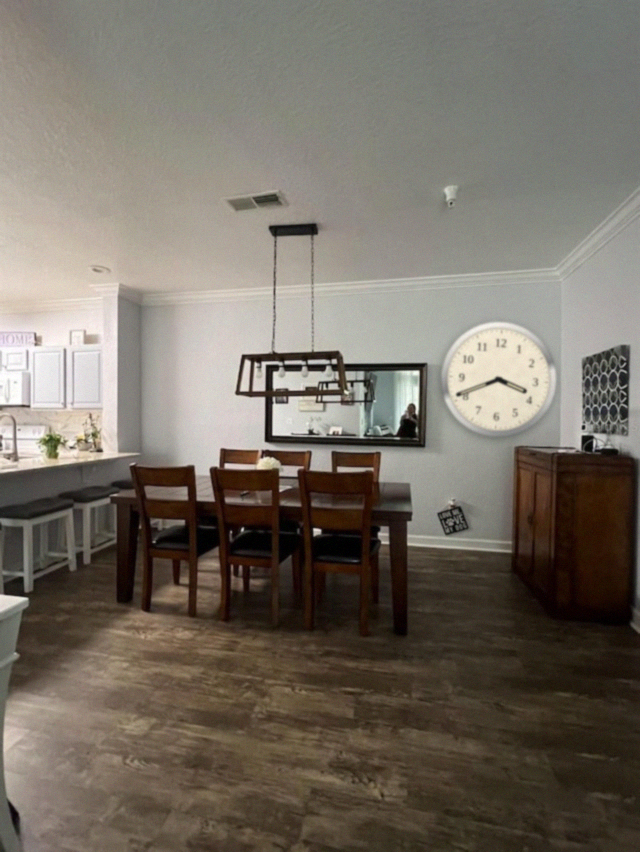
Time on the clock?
3:41
